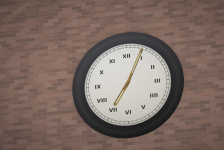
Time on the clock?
7:04
